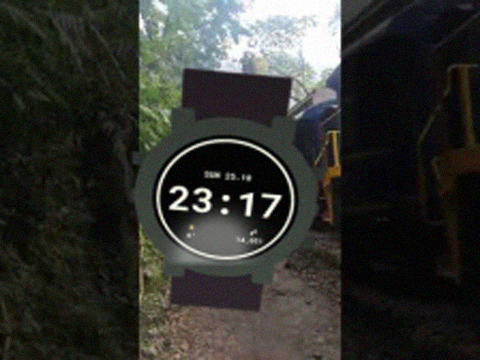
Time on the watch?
23:17
